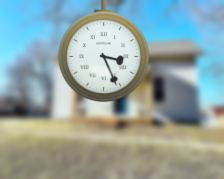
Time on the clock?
3:26
